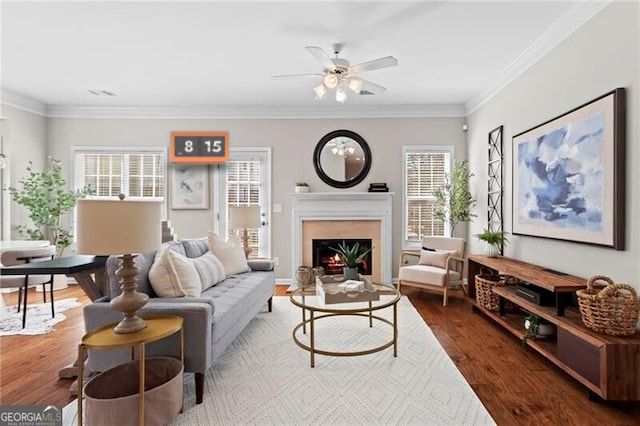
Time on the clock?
8:15
